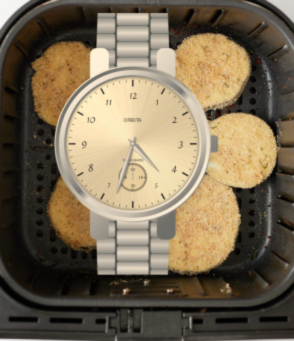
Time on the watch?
4:33
